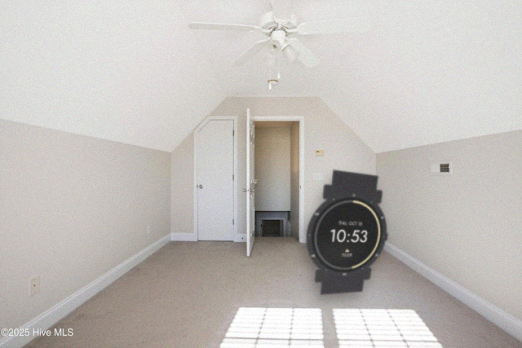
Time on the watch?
10:53
